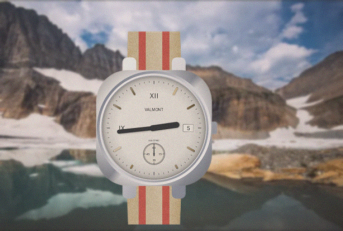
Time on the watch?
2:44
